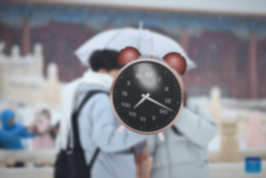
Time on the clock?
7:18
